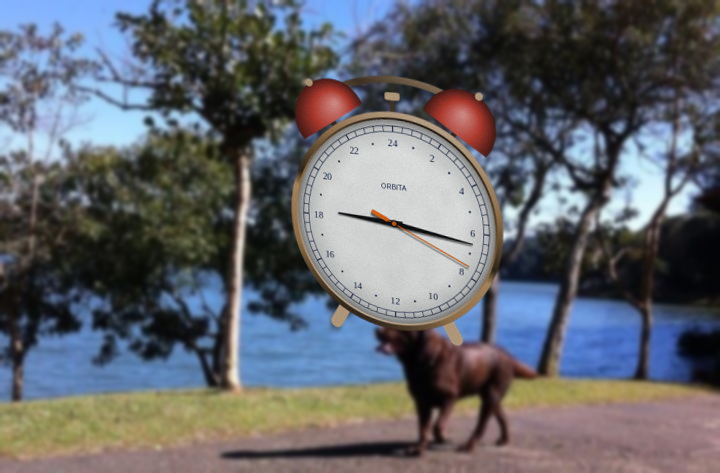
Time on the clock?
18:16:19
